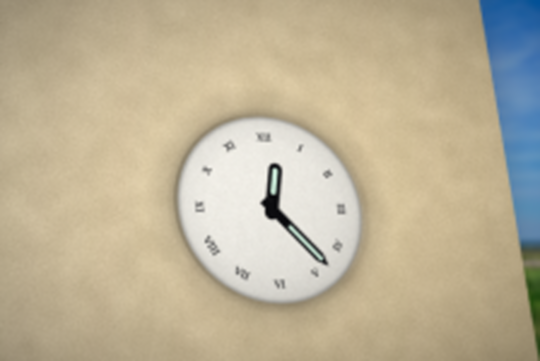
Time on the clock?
12:23
